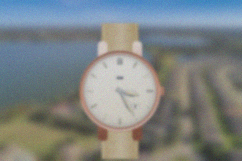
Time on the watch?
3:25
